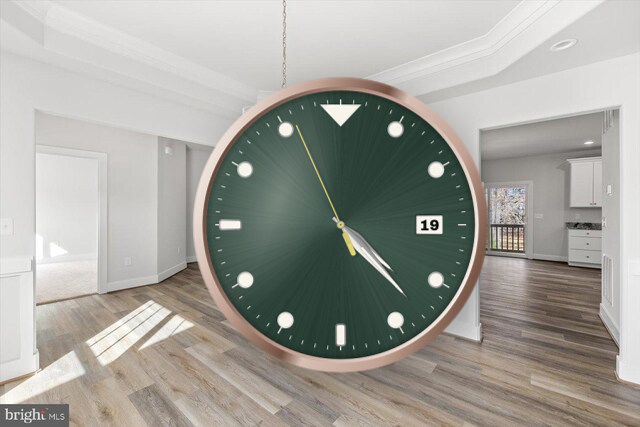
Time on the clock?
4:22:56
